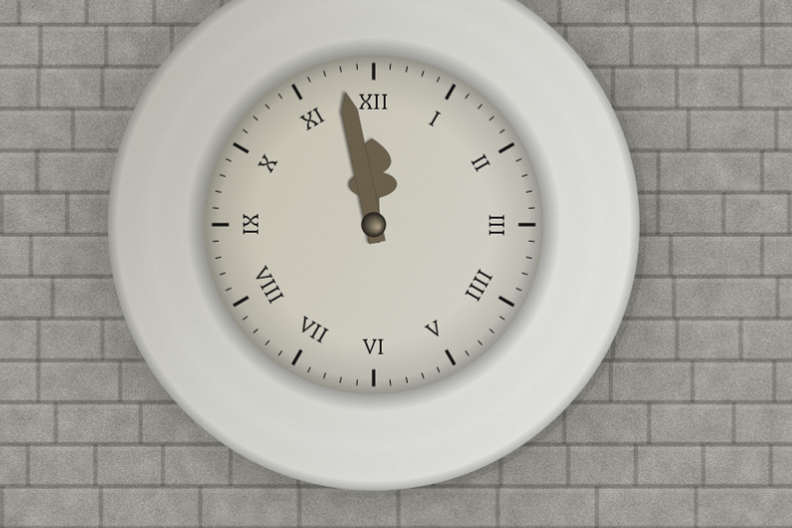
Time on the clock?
11:58
